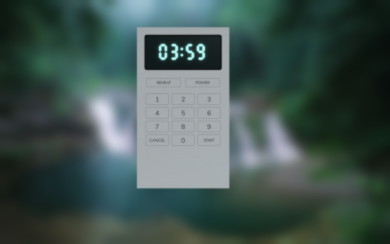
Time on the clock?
3:59
